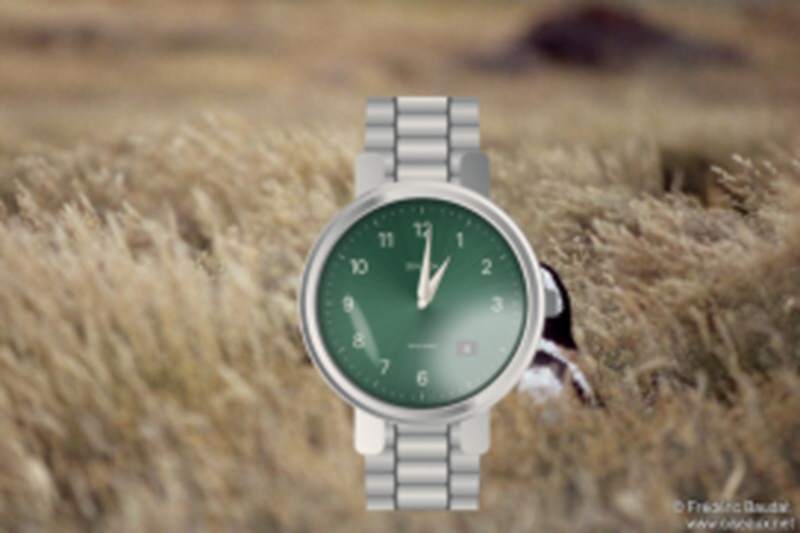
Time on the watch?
1:01
